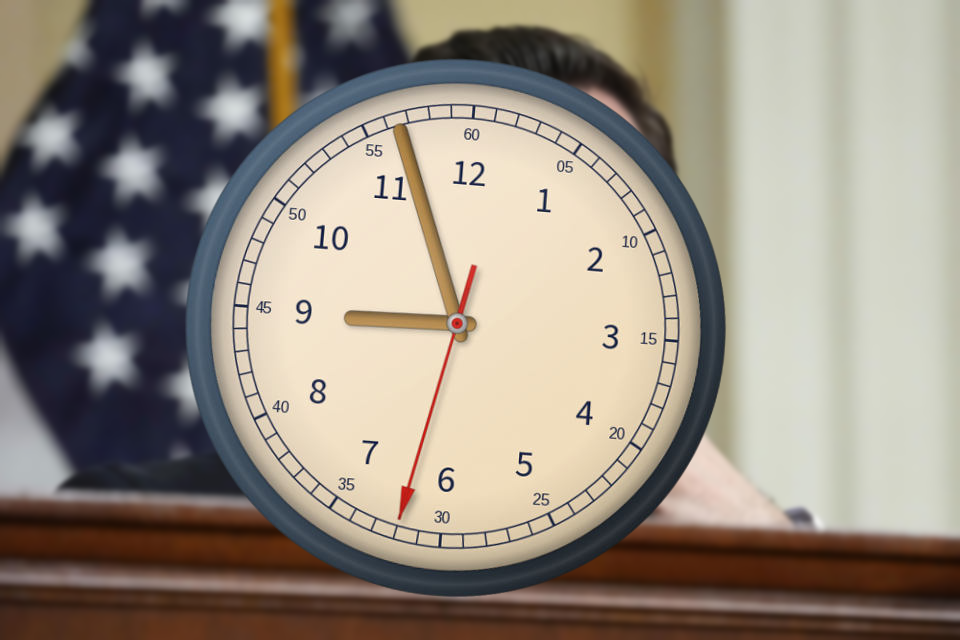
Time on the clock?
8:56:32
